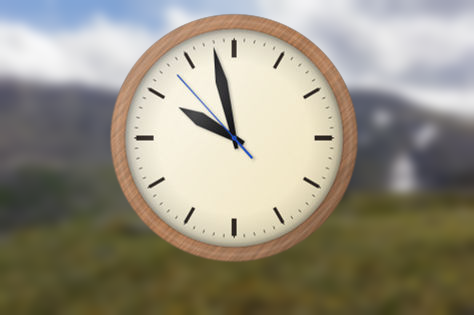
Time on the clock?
9:57:53
